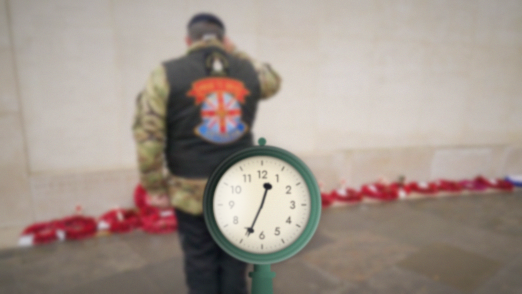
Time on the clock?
12:34
